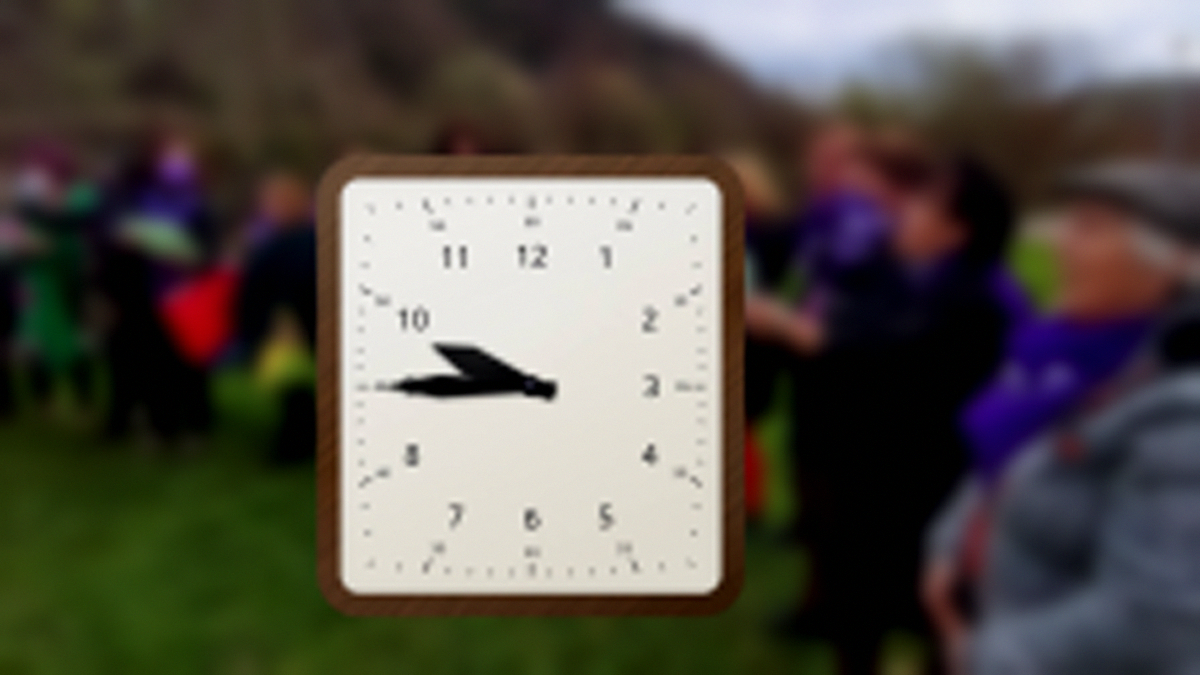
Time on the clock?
9:45
